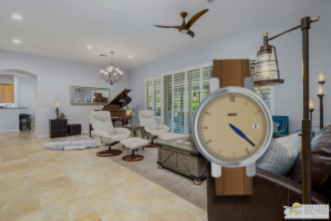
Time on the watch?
4:22
